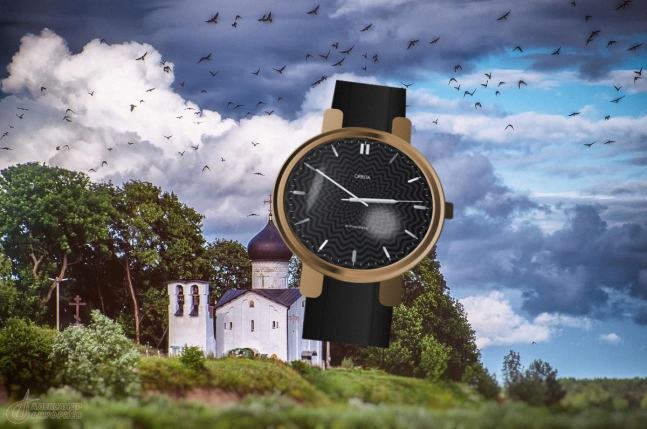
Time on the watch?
2:50:14
